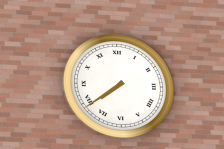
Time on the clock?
7:39
